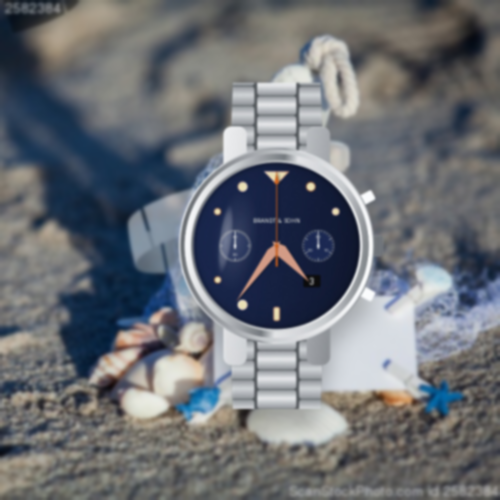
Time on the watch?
4:36
